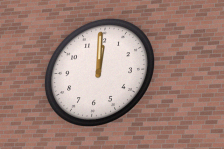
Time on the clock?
11:59
